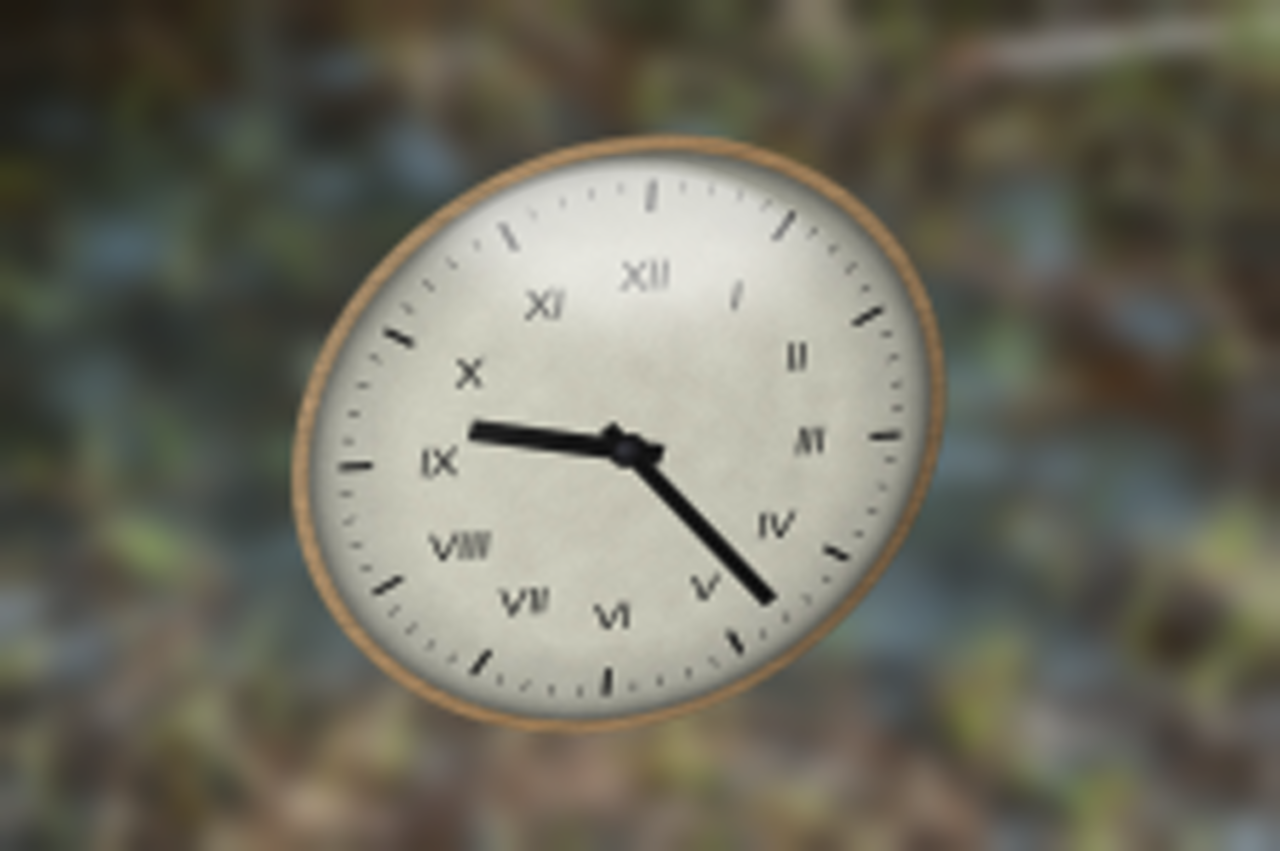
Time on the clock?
9:23
